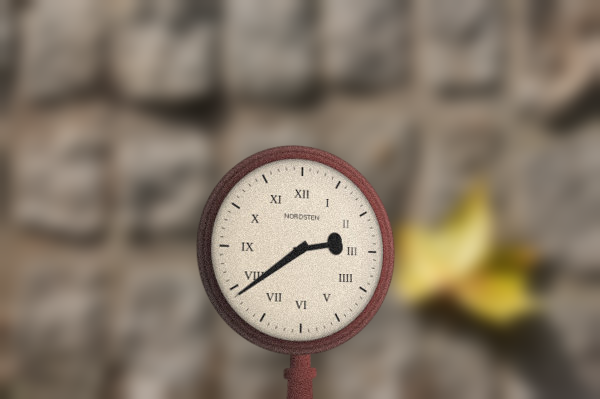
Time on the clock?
2:39
